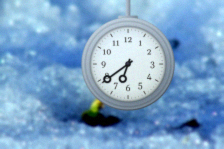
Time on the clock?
6:39
